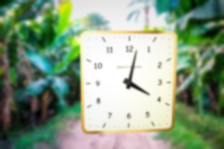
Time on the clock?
4:02
